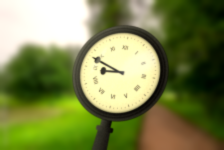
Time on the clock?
8:48
